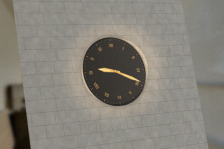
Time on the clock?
9:19
